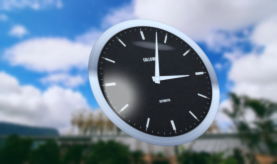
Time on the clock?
3:03
